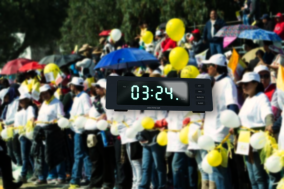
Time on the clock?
3:24
